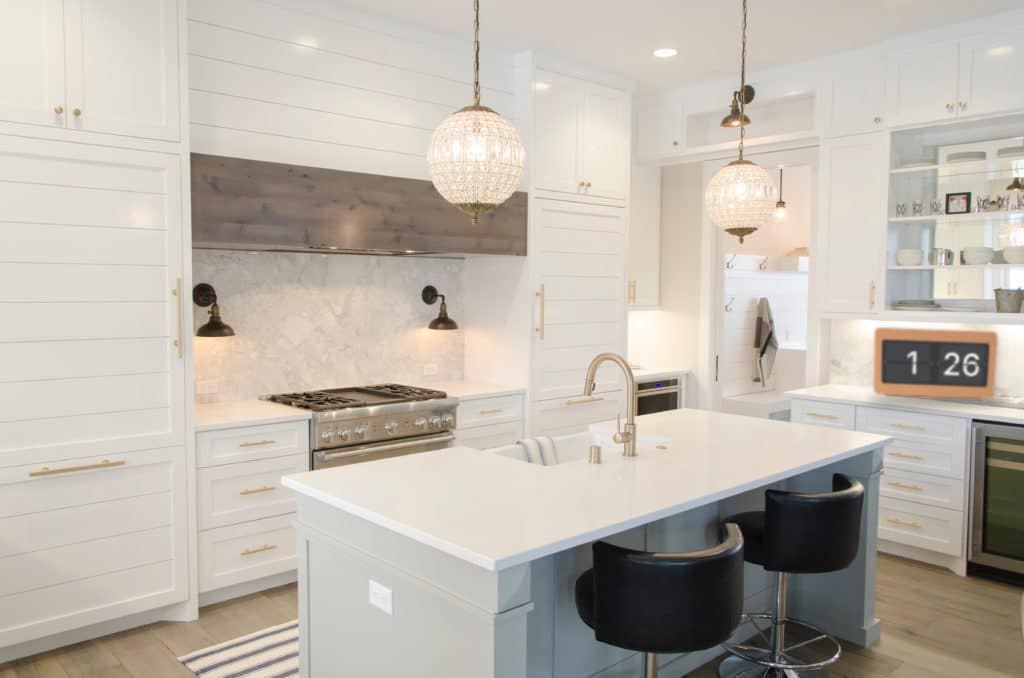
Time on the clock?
1:26
